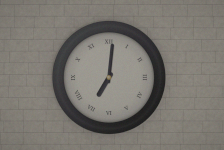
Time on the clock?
7:01
